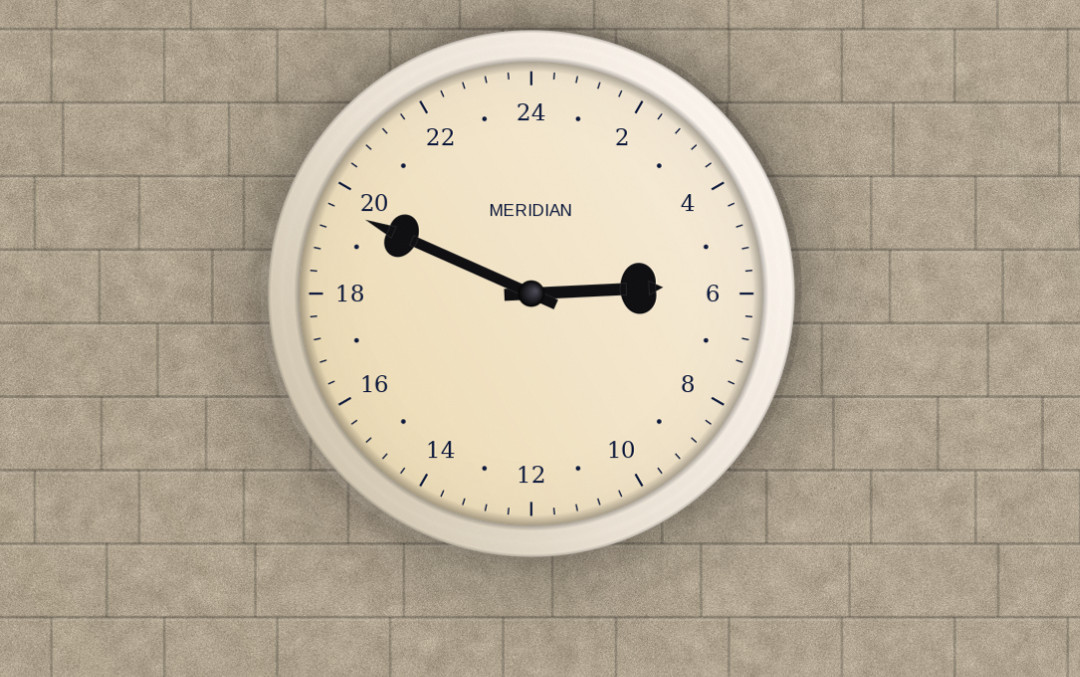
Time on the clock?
5:49
